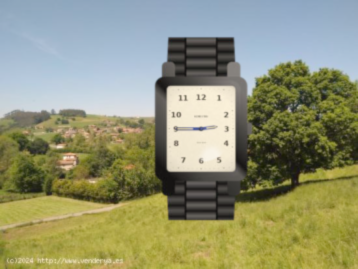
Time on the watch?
2:45
